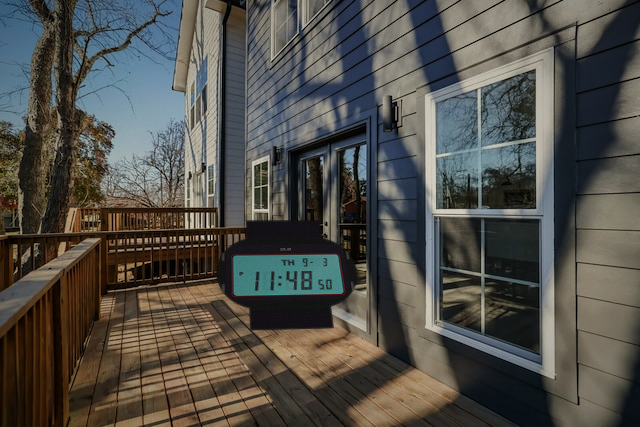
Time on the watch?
11:48:50
